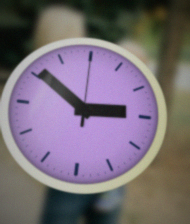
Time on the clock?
2:51:00
